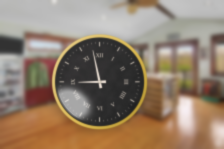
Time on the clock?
8:58
